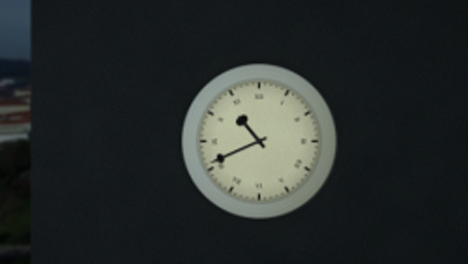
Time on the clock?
10:41
